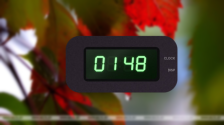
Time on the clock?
1:48
